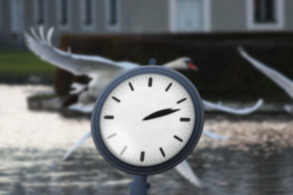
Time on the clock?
2:12
